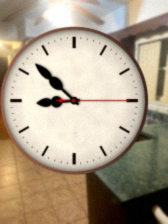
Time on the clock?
8:52:15
